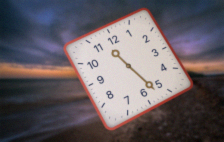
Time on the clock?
11:27
